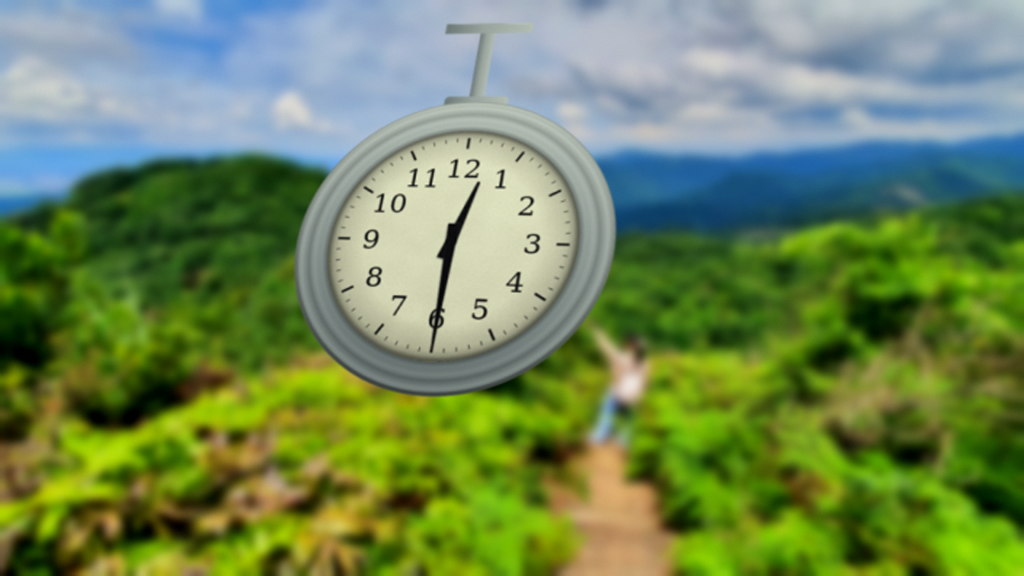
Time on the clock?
12:30
